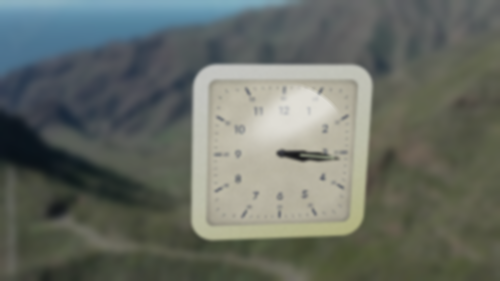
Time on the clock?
3:16
